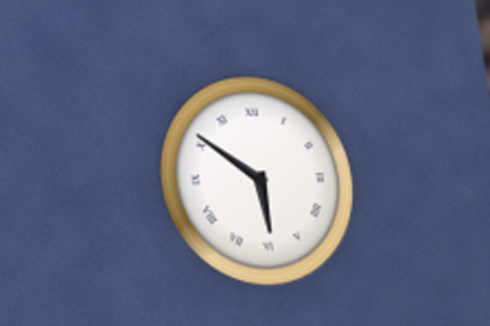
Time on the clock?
5:51
